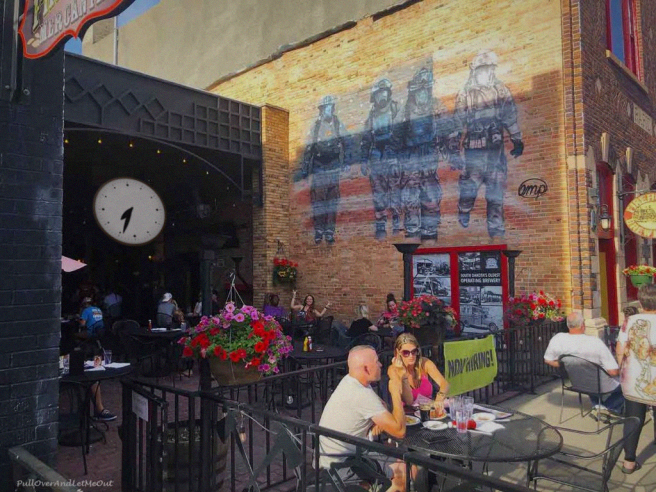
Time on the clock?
7:34
